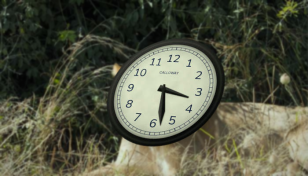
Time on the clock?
3:28
